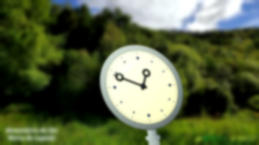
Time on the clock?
12:49
